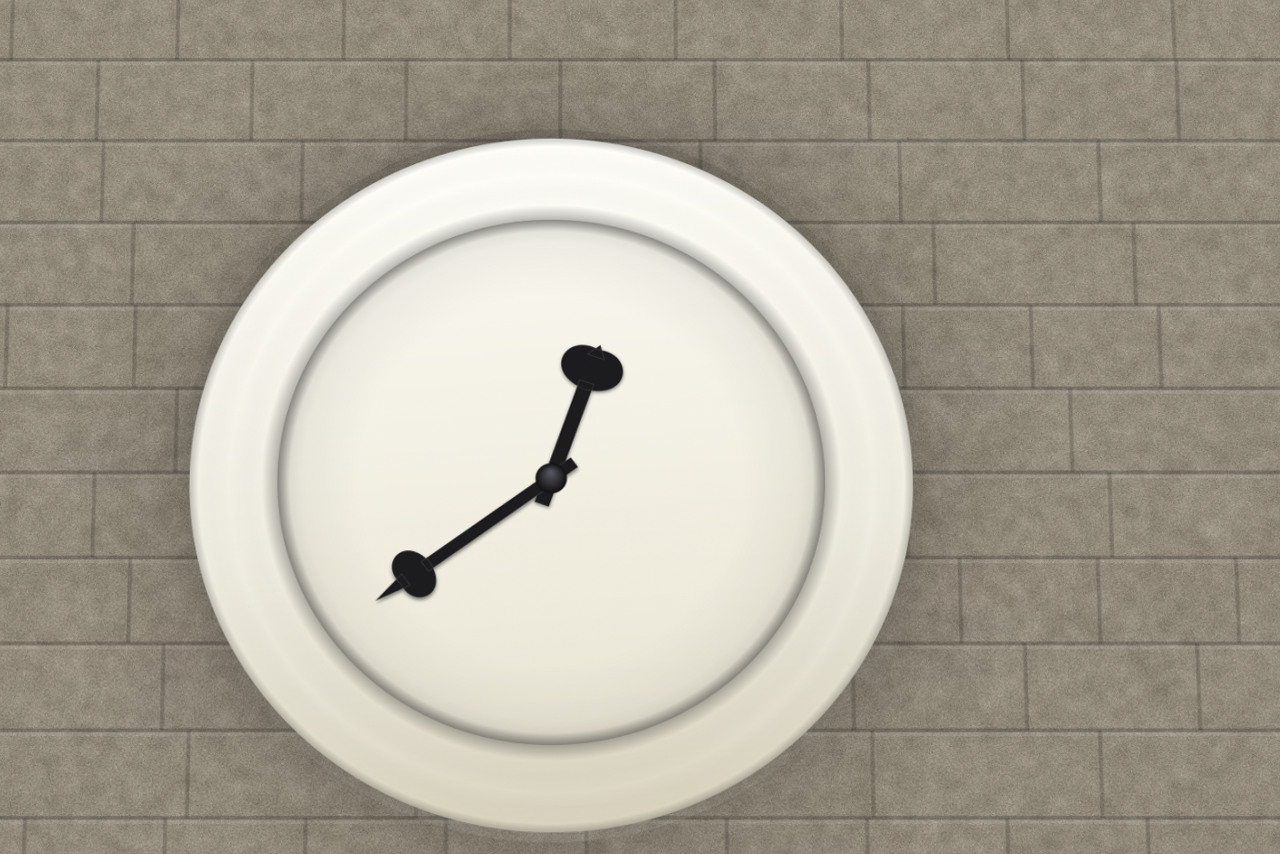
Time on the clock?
12:39
